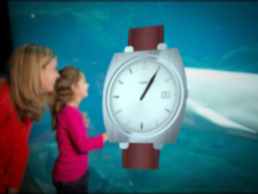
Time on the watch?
1:05
